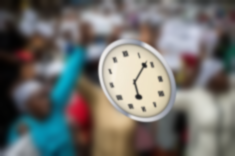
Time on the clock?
6:08
